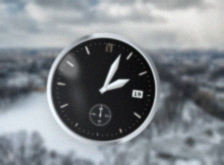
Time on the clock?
2:03
